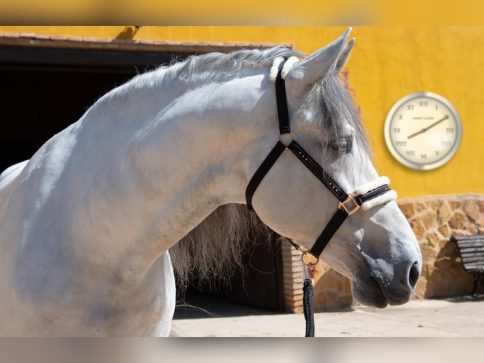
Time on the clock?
8:10
